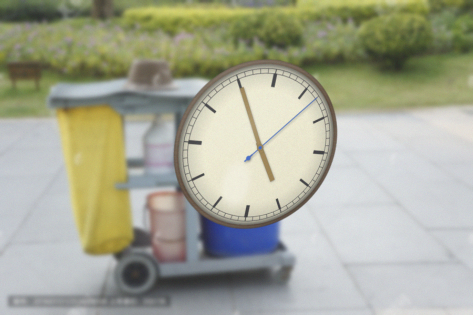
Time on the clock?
4:55:07
